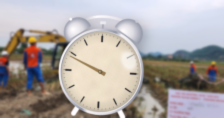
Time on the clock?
9:49
